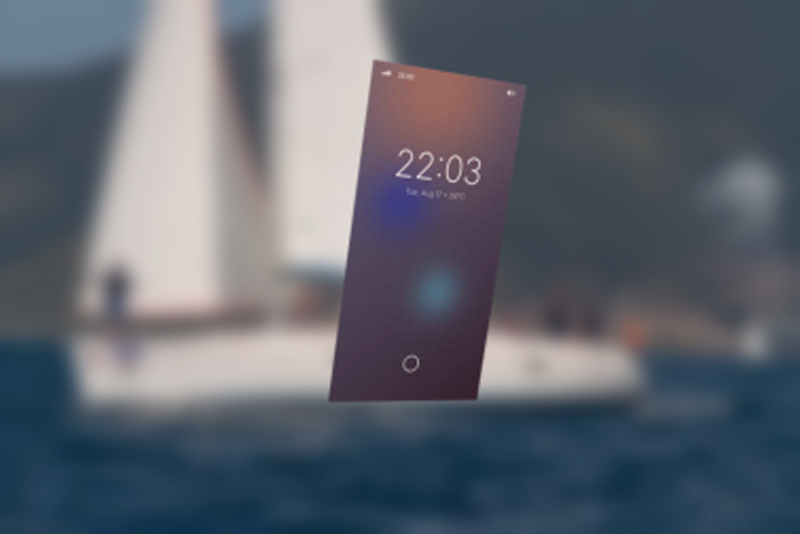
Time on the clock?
22:03
